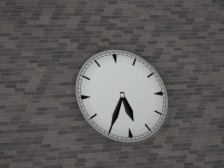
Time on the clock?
5:35
